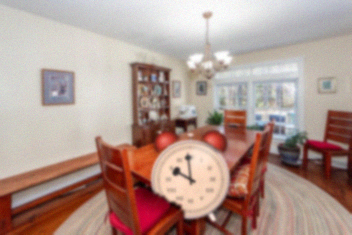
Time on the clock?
9:59
